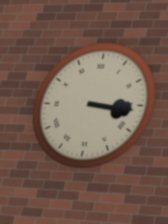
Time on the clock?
3:16
